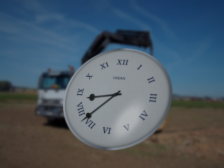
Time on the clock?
8:37
